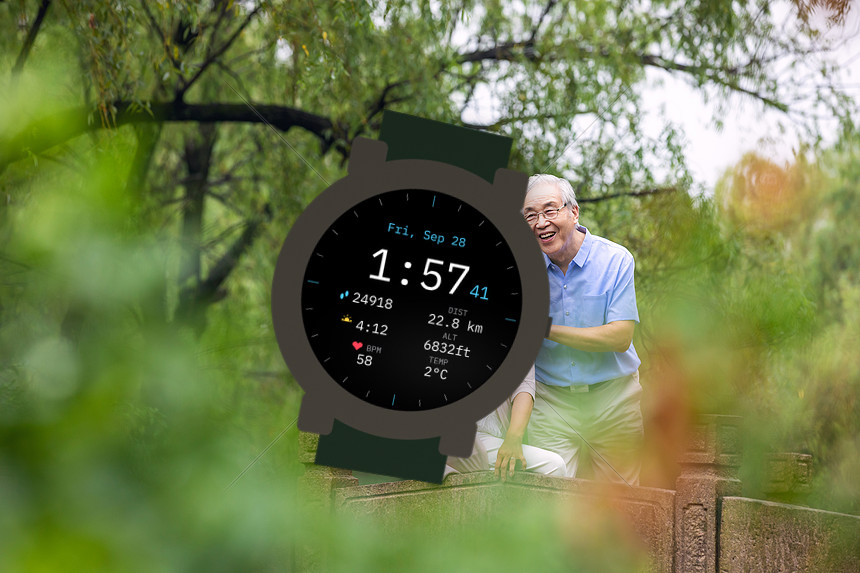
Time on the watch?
1:57:41
